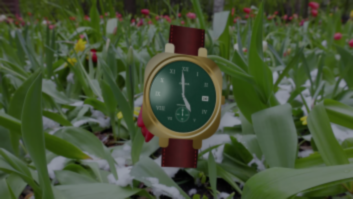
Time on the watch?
4:59
